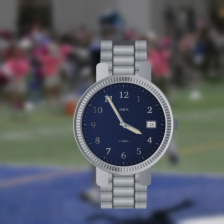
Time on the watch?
3:55
